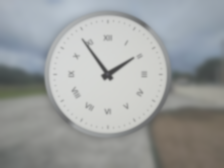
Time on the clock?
1:54
